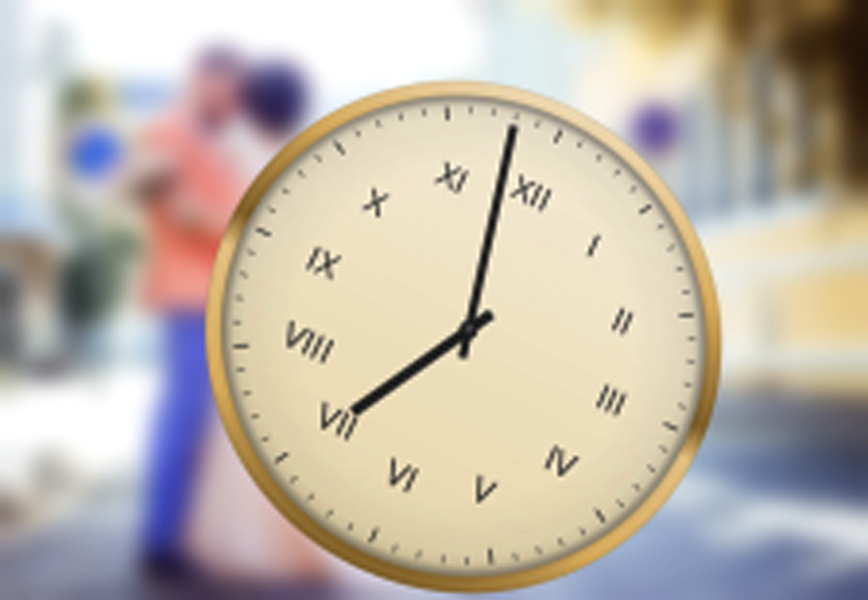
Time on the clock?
6:58
